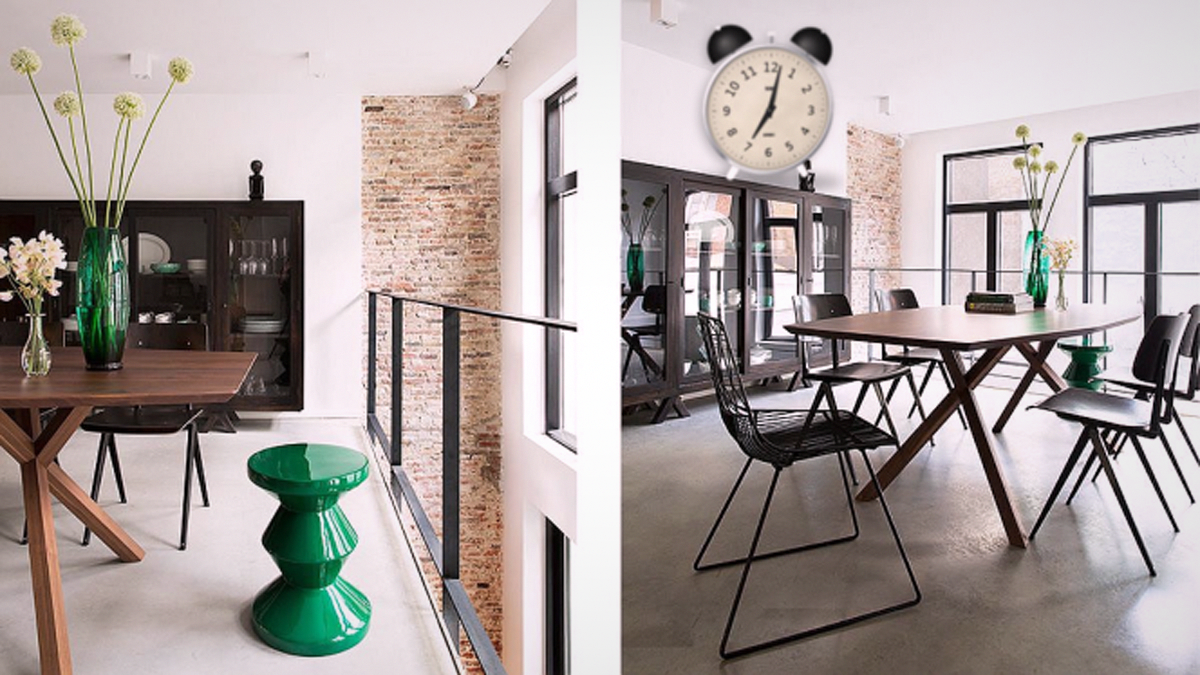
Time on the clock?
7:02
